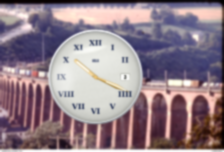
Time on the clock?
10:19
